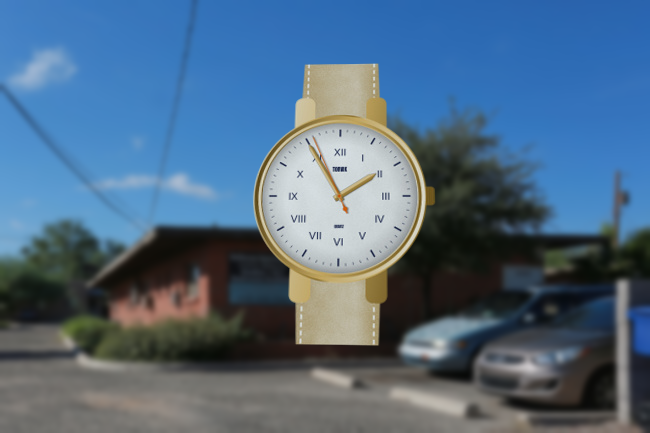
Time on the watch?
1:54:56
